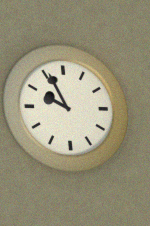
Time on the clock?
9:56
